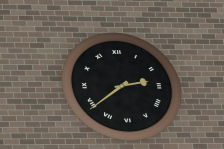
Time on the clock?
2:39
